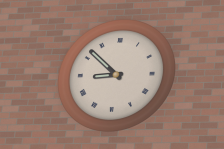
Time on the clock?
8:52
